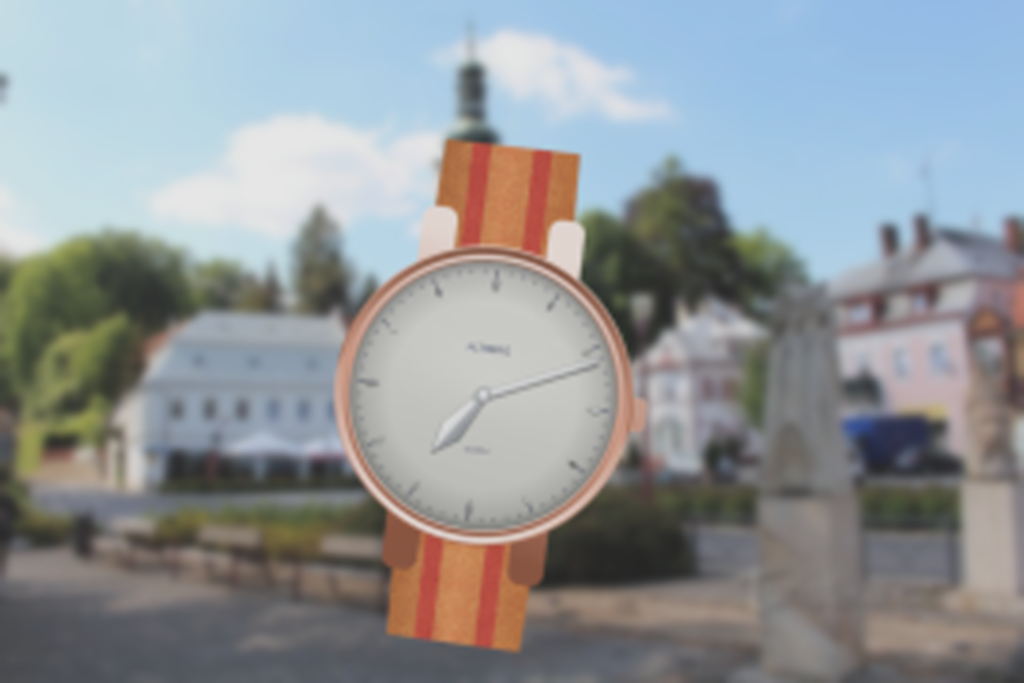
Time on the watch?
7:11
